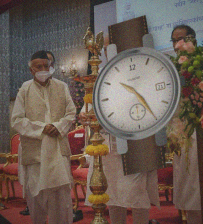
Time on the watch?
10:25
